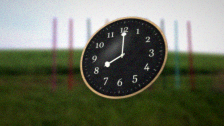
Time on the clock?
8:00
